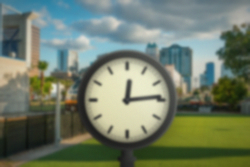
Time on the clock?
12:14
